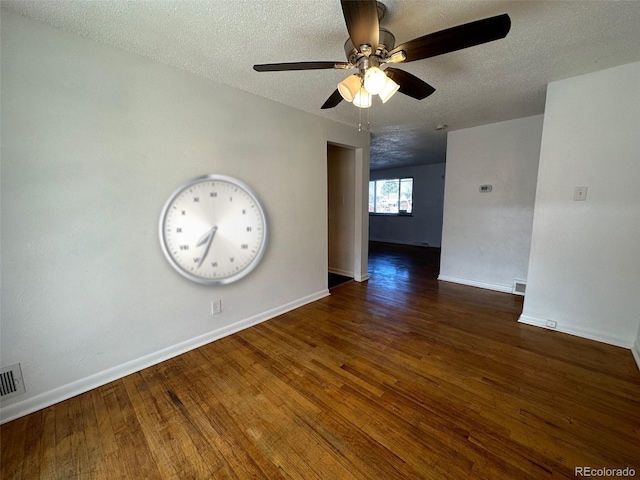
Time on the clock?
7:34
